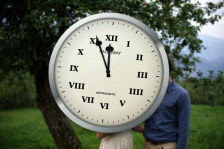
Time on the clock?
11:56
